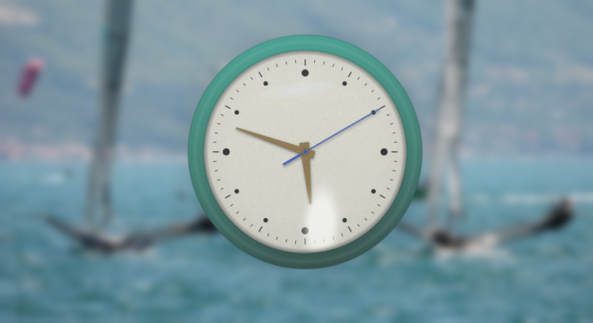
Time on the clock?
5:48:10
